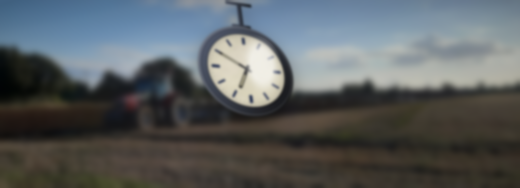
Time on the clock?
6:50
